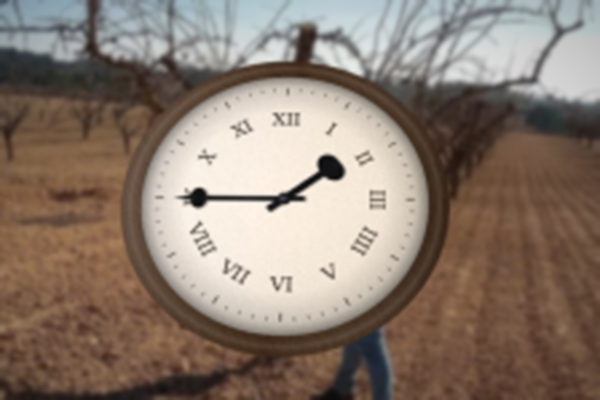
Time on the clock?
1:45
